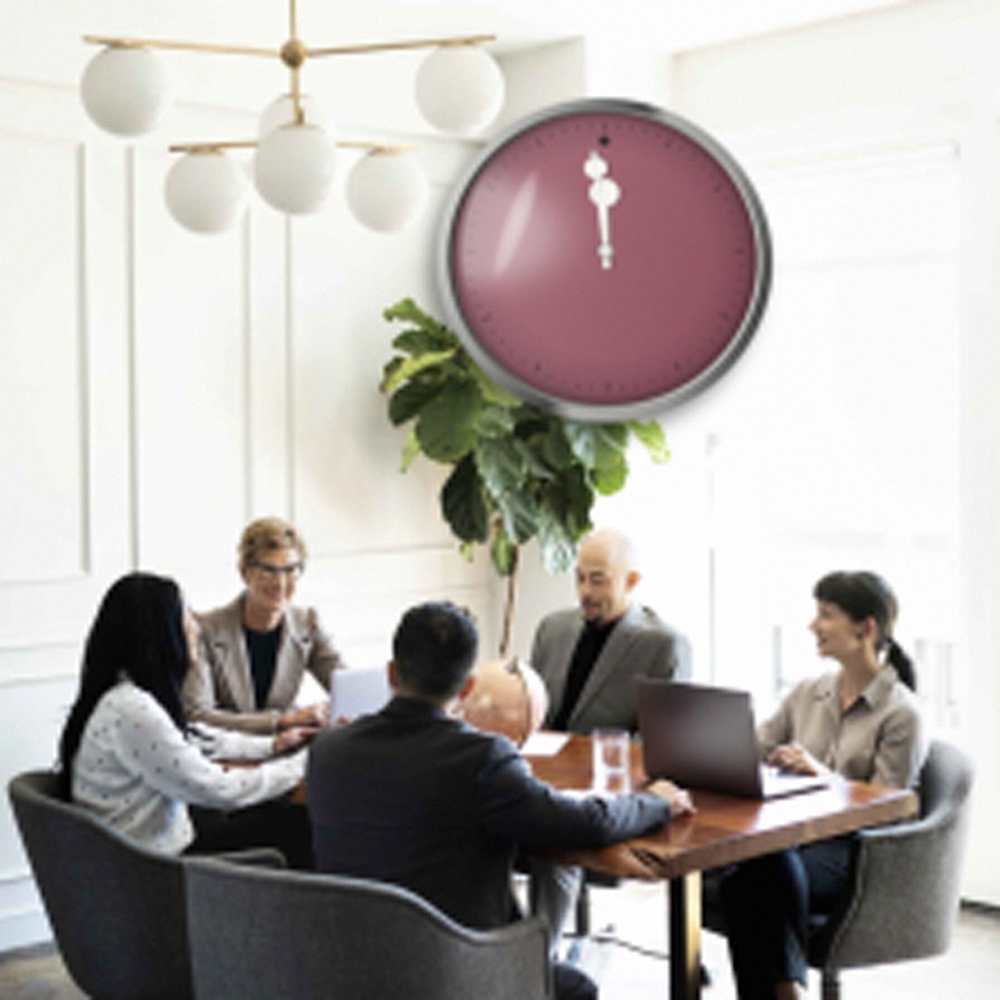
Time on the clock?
11:59
